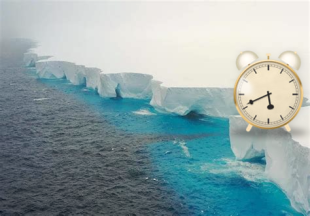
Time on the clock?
5:41
